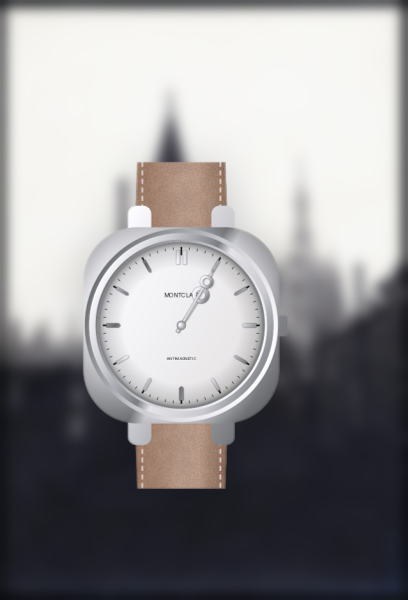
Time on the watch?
1:05
